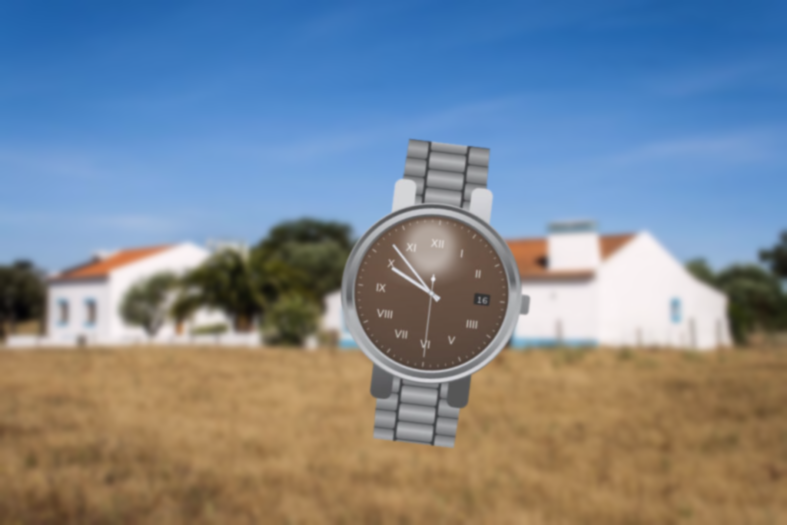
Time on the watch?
9:52:30
